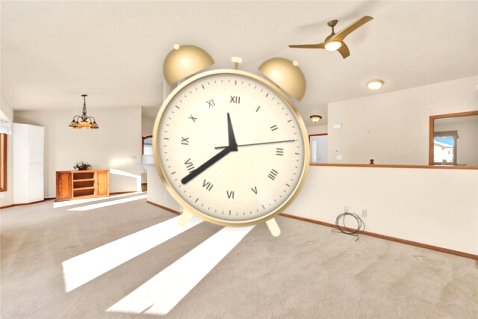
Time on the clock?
11:38:13
